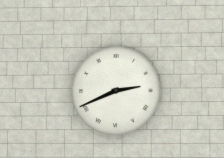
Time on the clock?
2:41
